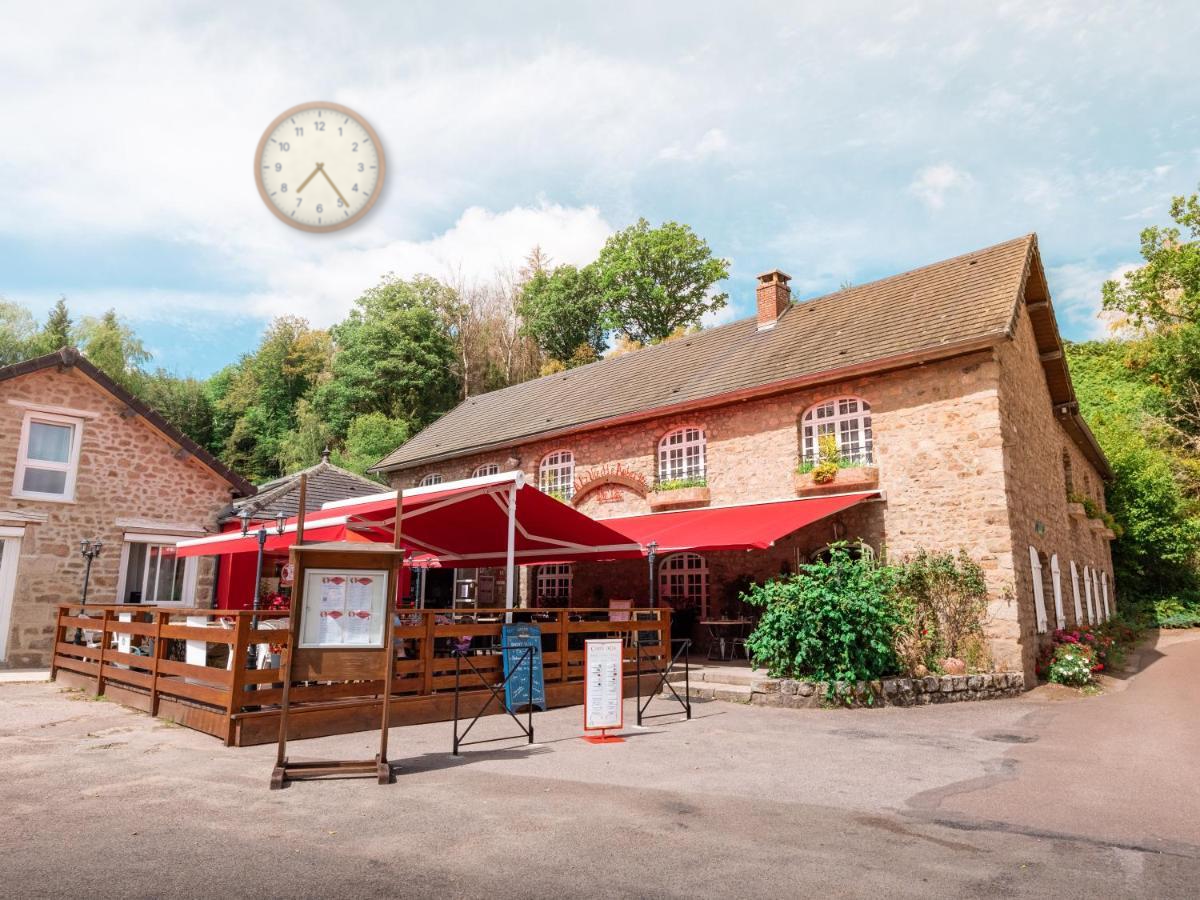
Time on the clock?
7:24
